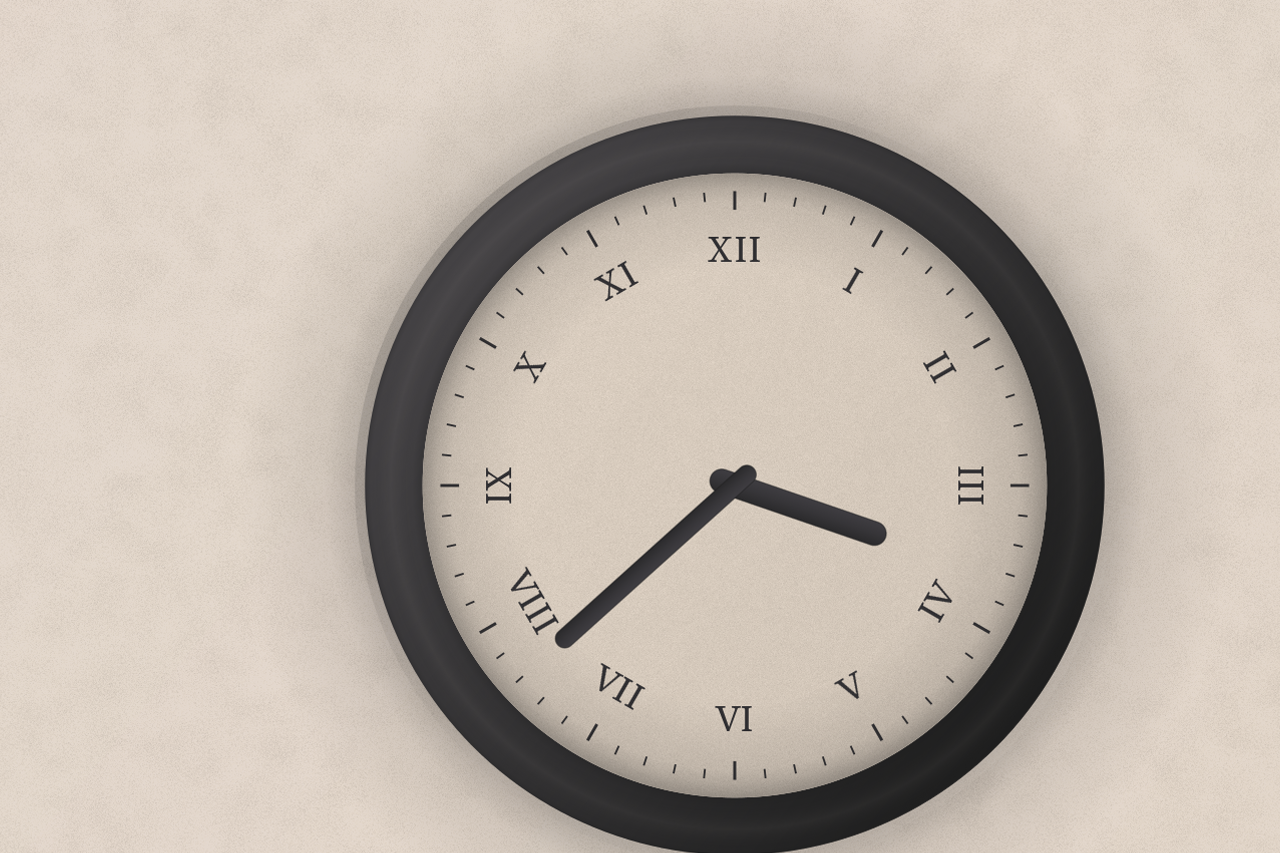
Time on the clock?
3:38
